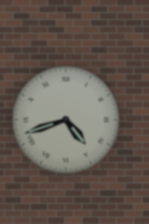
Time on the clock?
4:42
